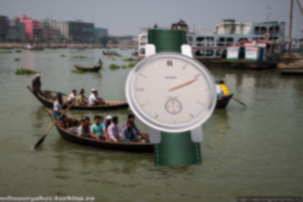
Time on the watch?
2:11
